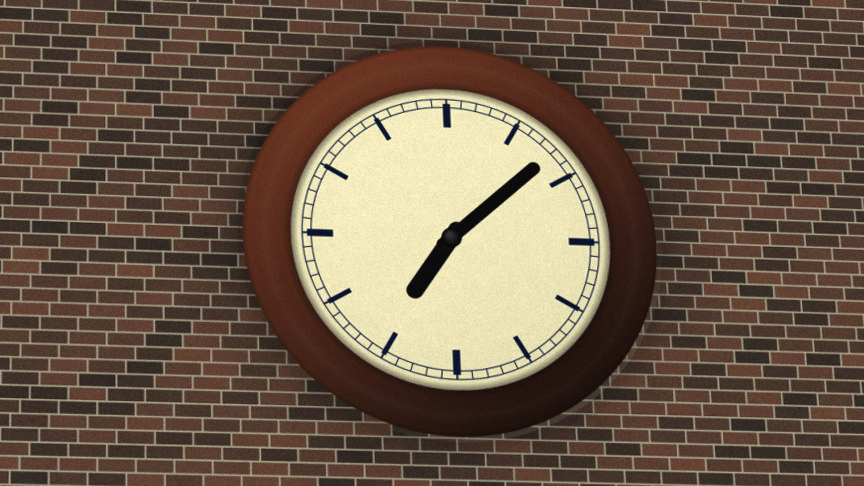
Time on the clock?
7:08
